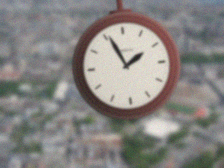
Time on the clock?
1:56
